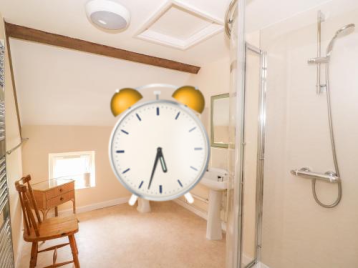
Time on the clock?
5:33
